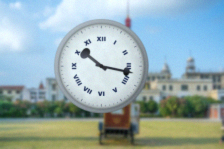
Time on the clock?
10:17
